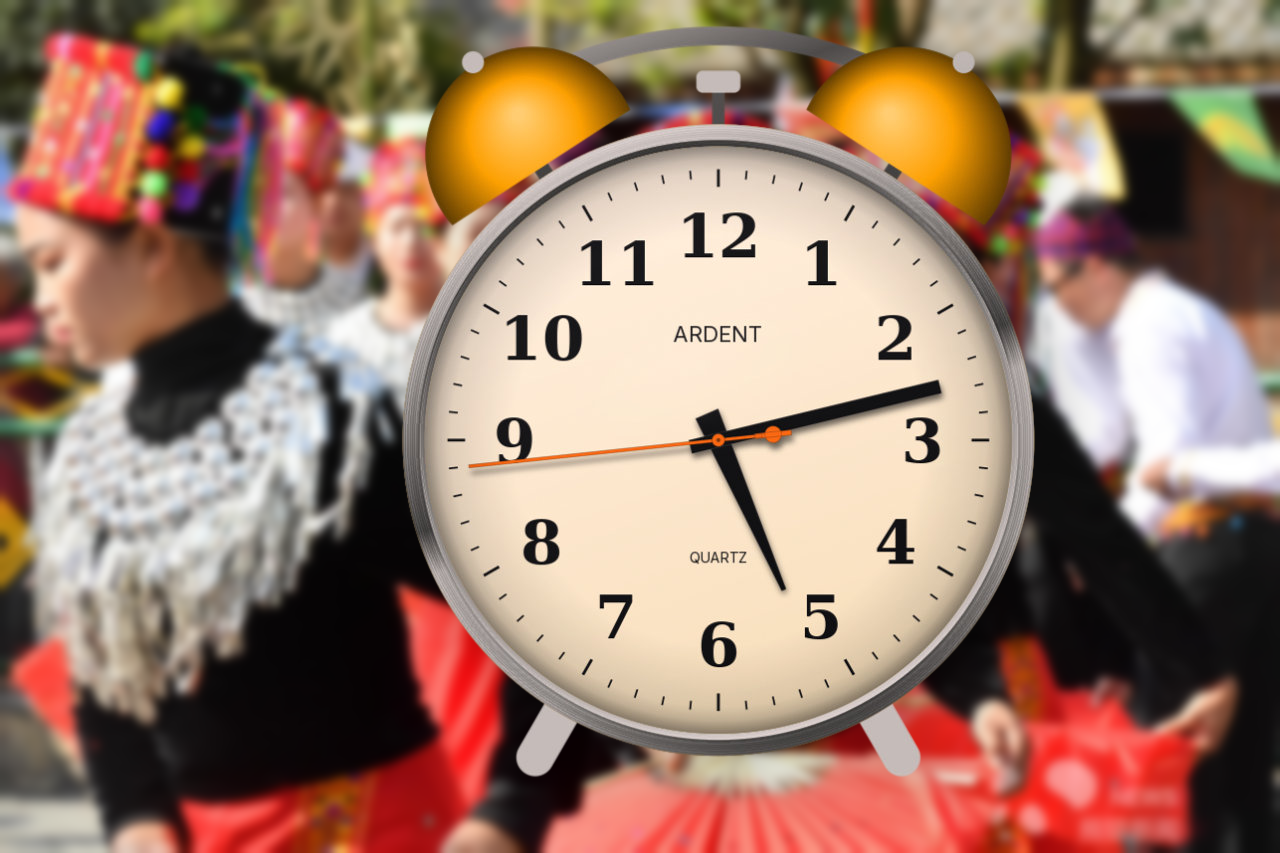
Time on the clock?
5:12:44
